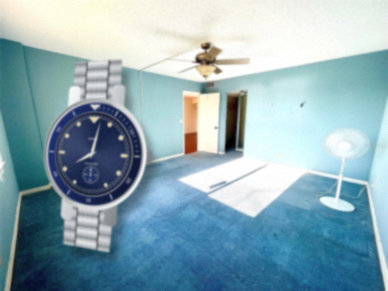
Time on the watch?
8:02
